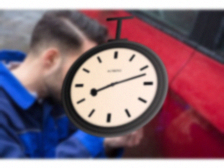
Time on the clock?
8:12
